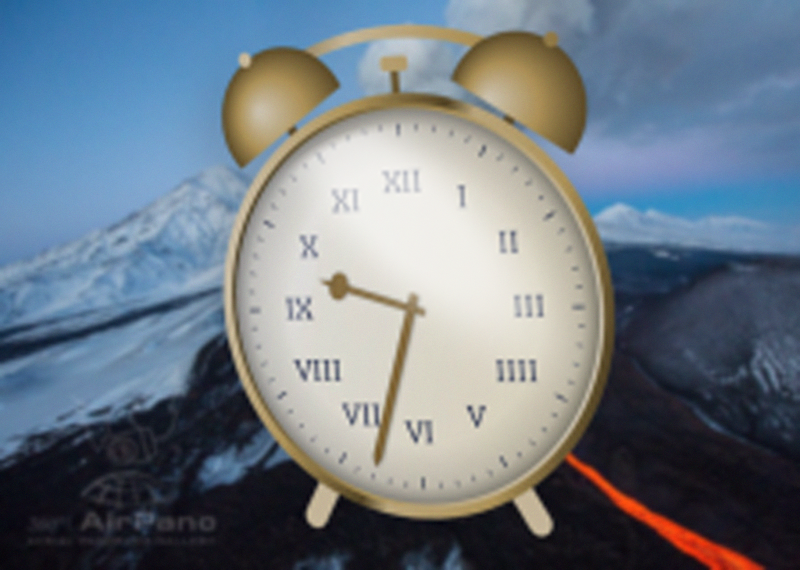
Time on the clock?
9:33
